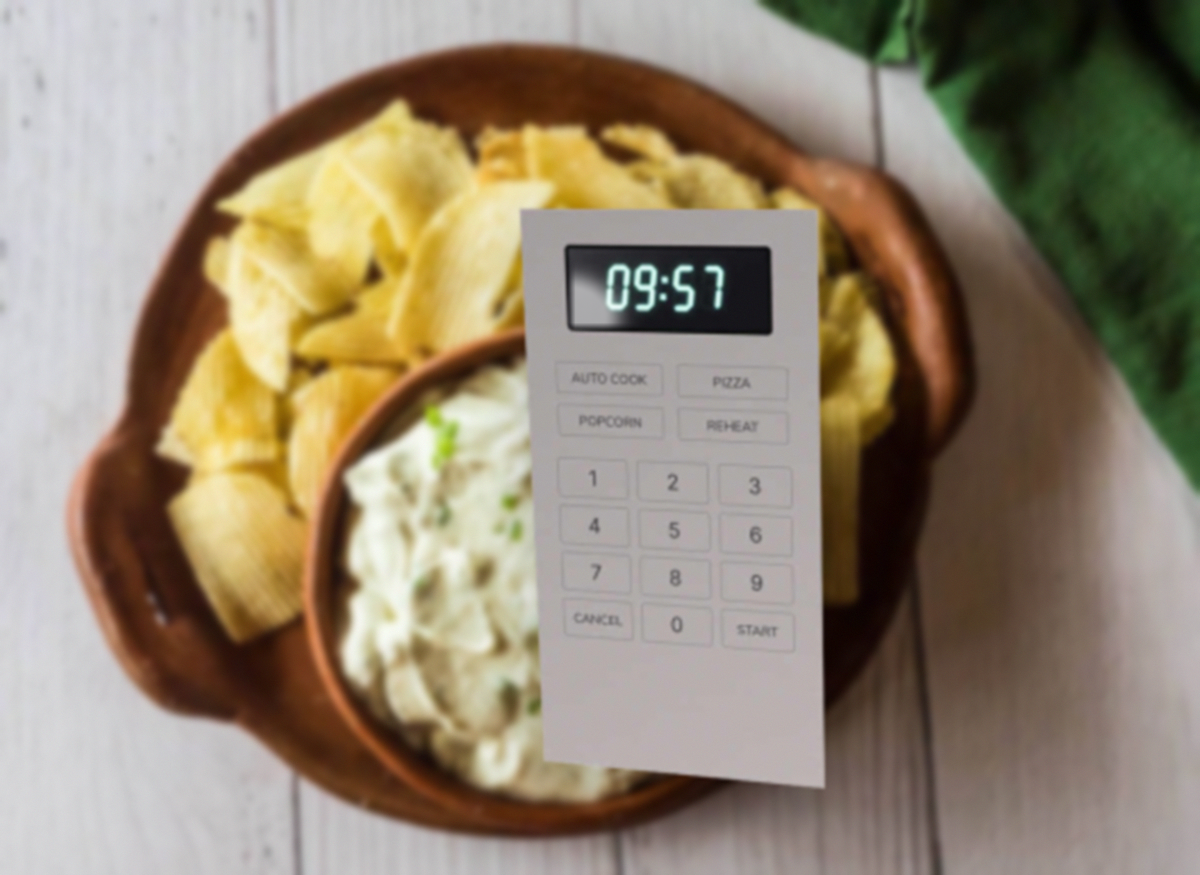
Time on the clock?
9:57
